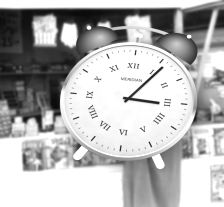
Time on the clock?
3:06
